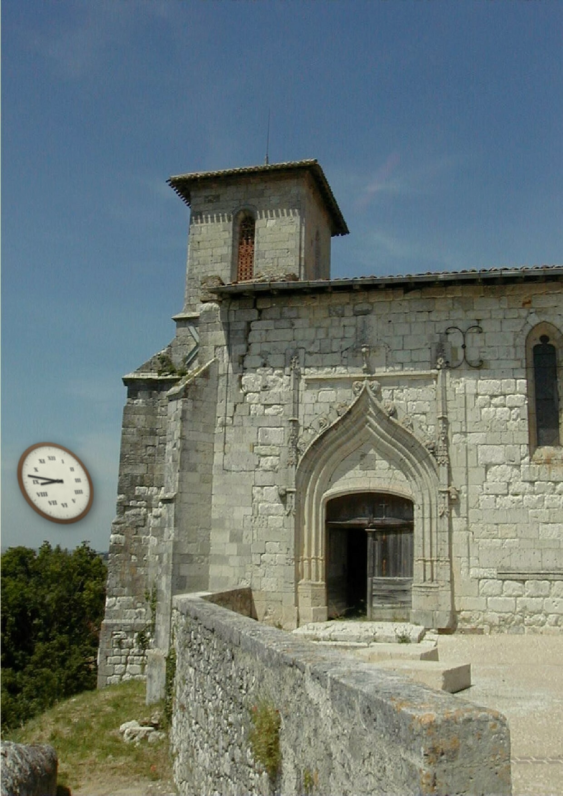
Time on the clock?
8:47
